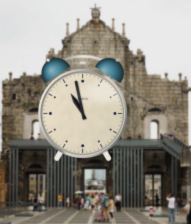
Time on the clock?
10:58
